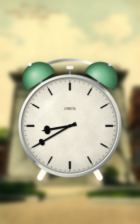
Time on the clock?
8:40
